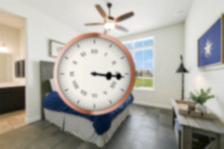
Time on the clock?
3:16
